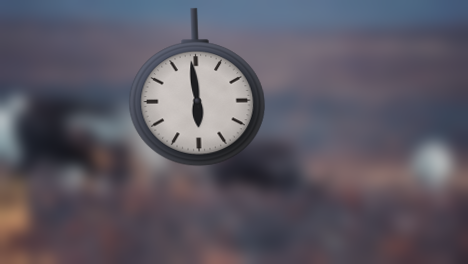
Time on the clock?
5:59
